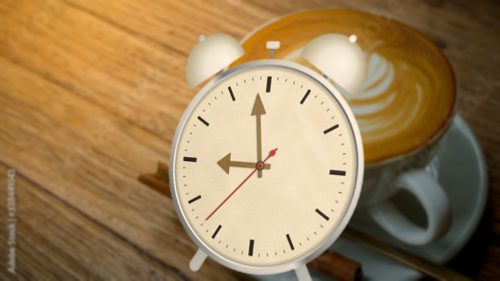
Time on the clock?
8:58:37
